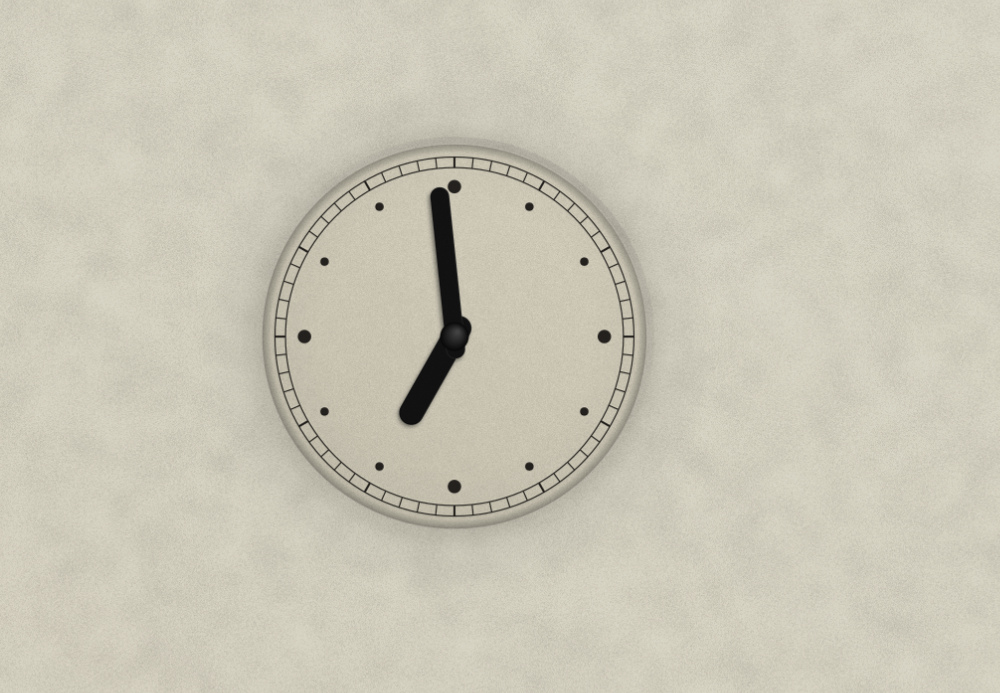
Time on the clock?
6:59
